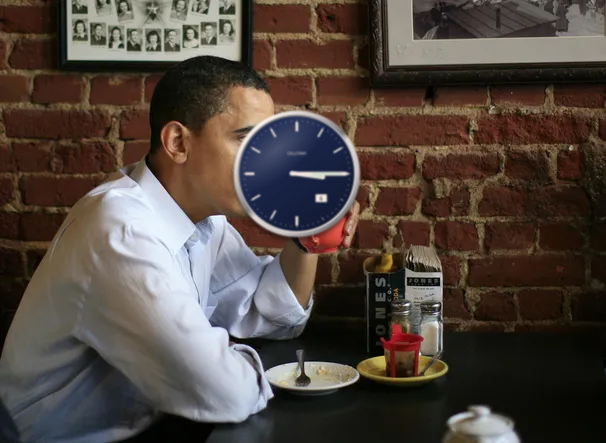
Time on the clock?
3:15
